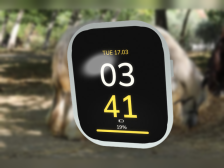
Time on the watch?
3:41
